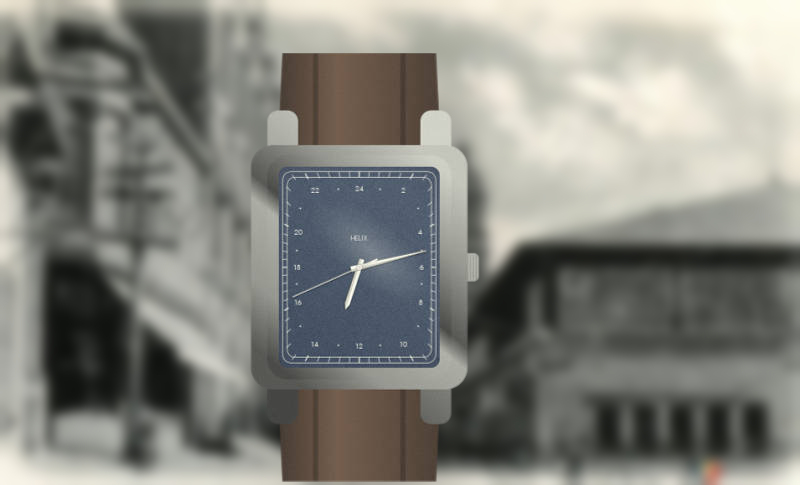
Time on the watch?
13:12:41
